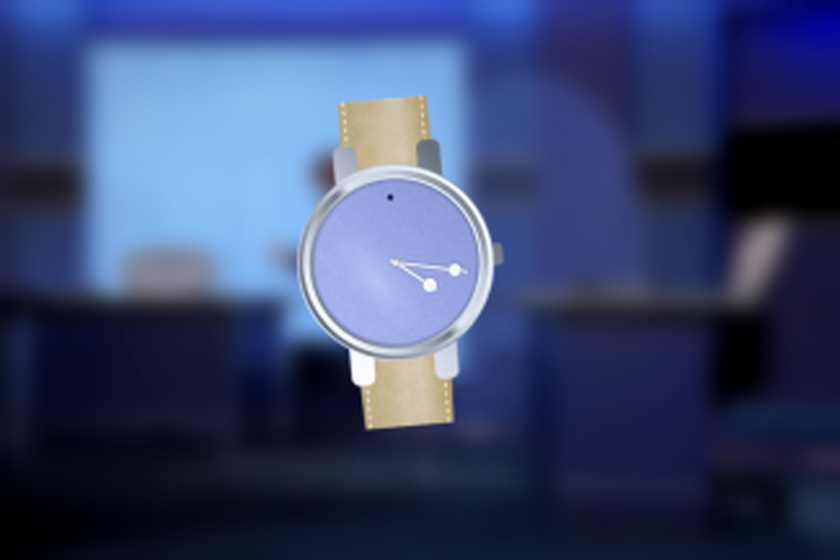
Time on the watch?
4:17
